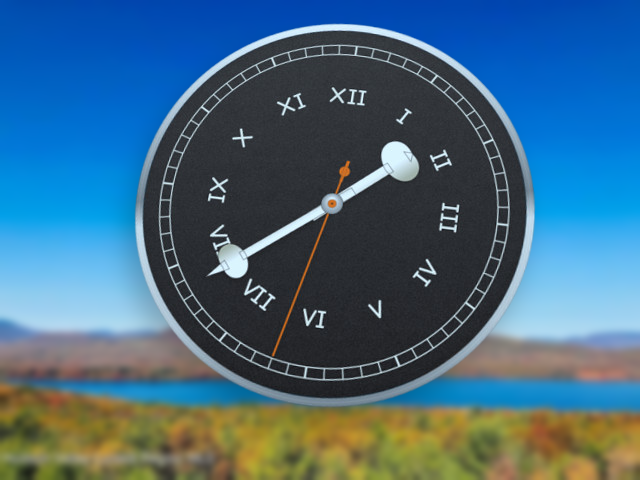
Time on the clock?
1:38:32
